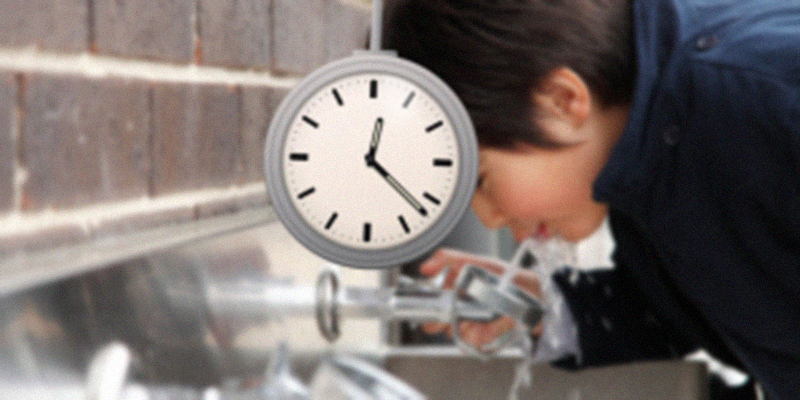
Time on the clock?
12:22
